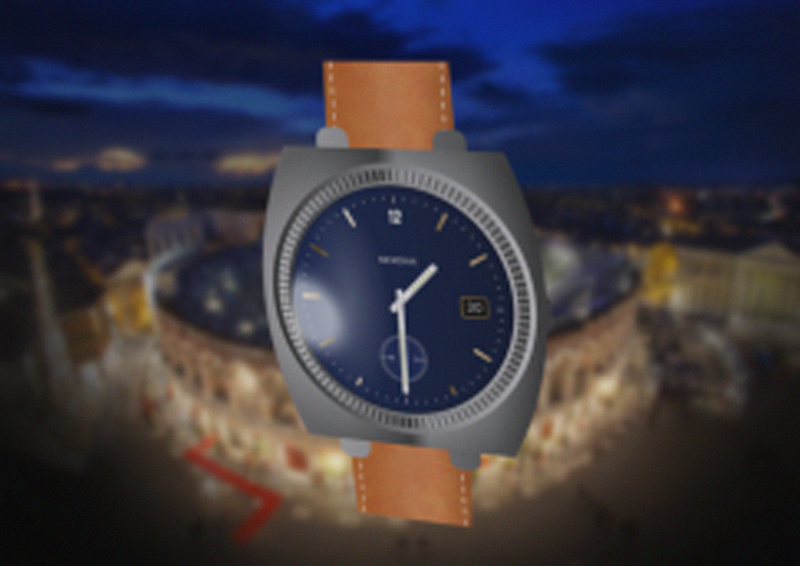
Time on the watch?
1:30
